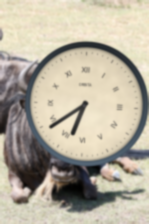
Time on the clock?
6:39
